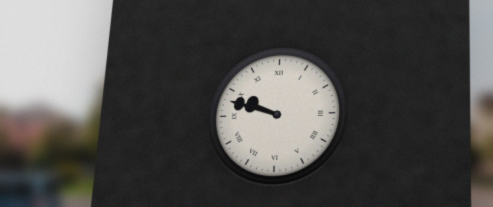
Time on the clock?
9:48
